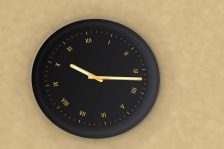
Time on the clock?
10:17
